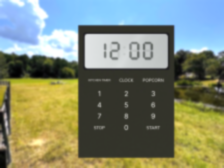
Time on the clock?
12:00
